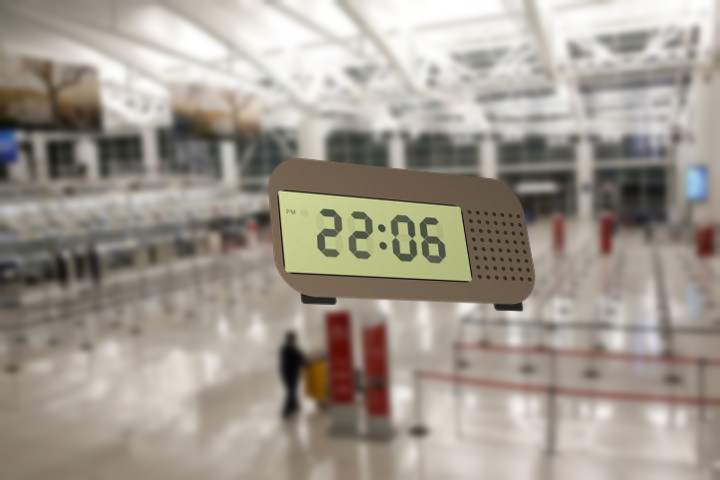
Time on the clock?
22:06
